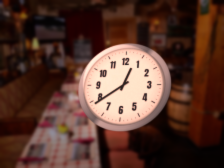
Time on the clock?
12:39
